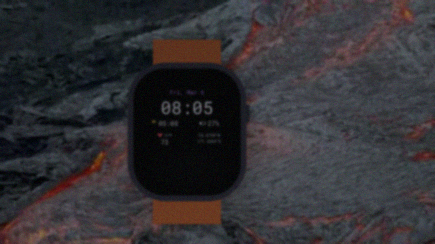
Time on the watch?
8:05
